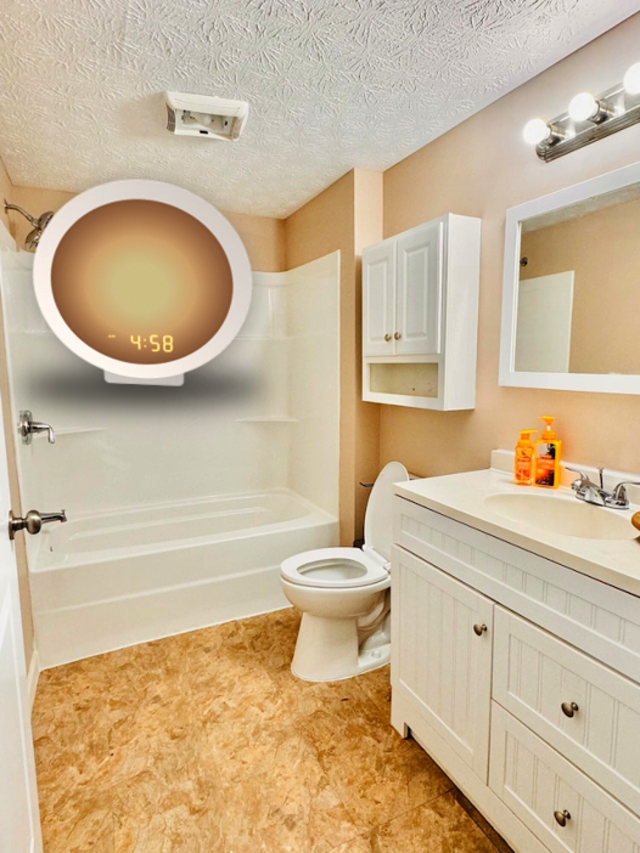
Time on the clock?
4:58
